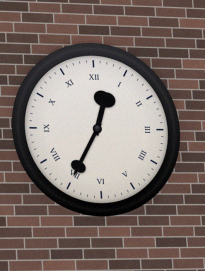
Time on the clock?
12:35
